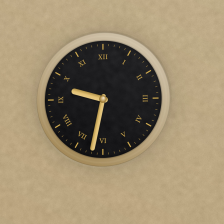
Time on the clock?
9:32
